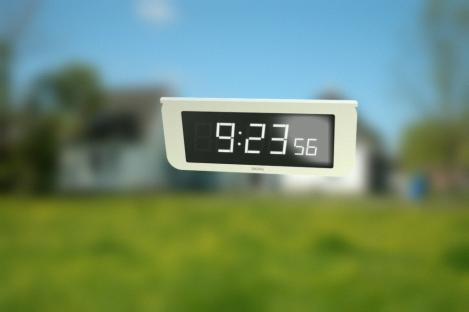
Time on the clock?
9:23:56
